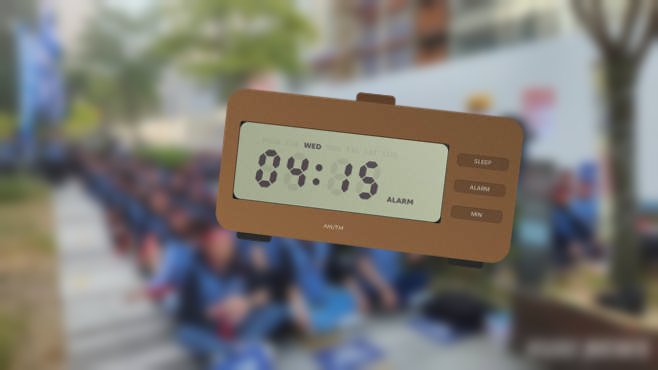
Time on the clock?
4:15
